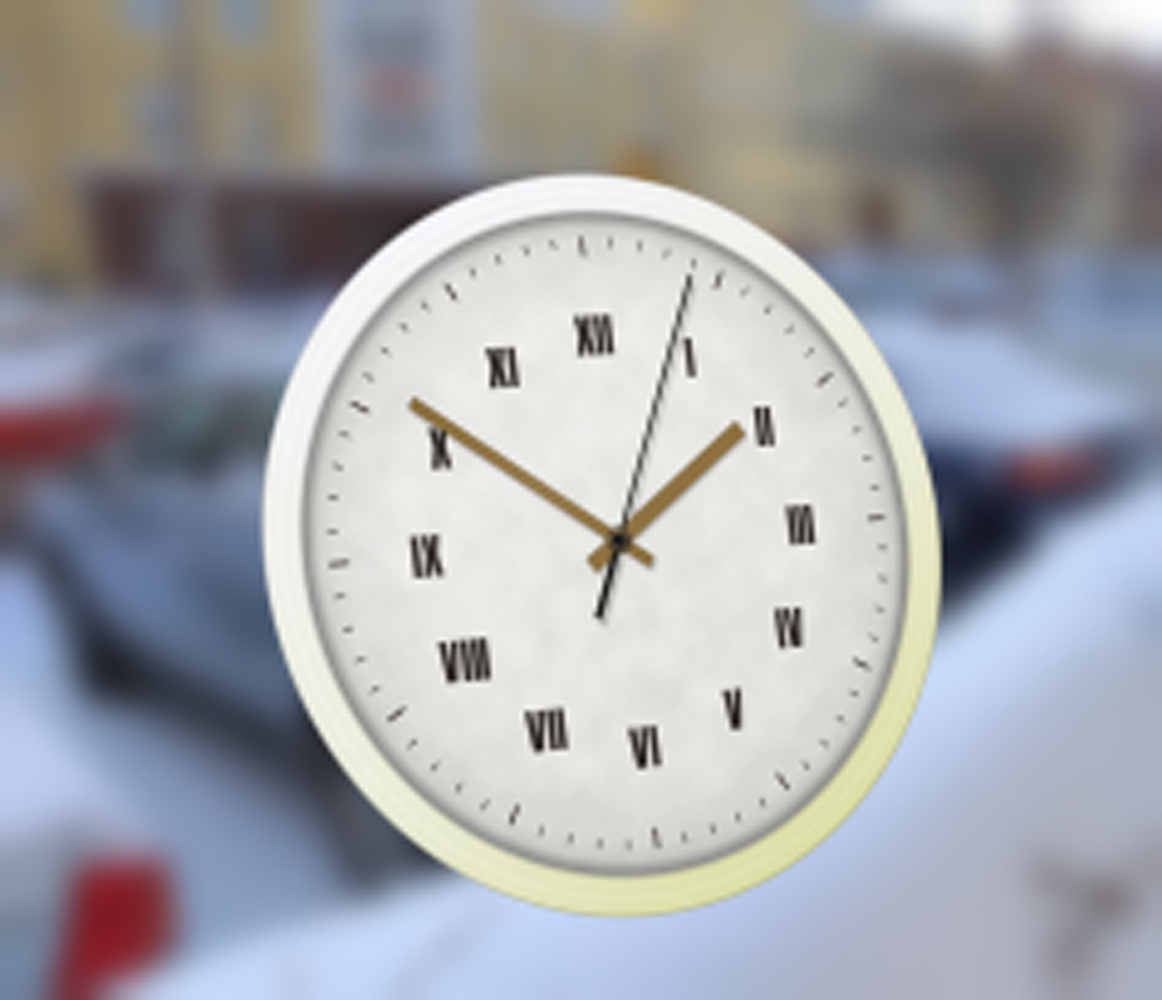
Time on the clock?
1:51:04
